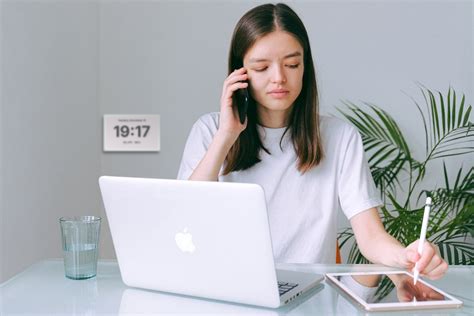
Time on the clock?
19:17
